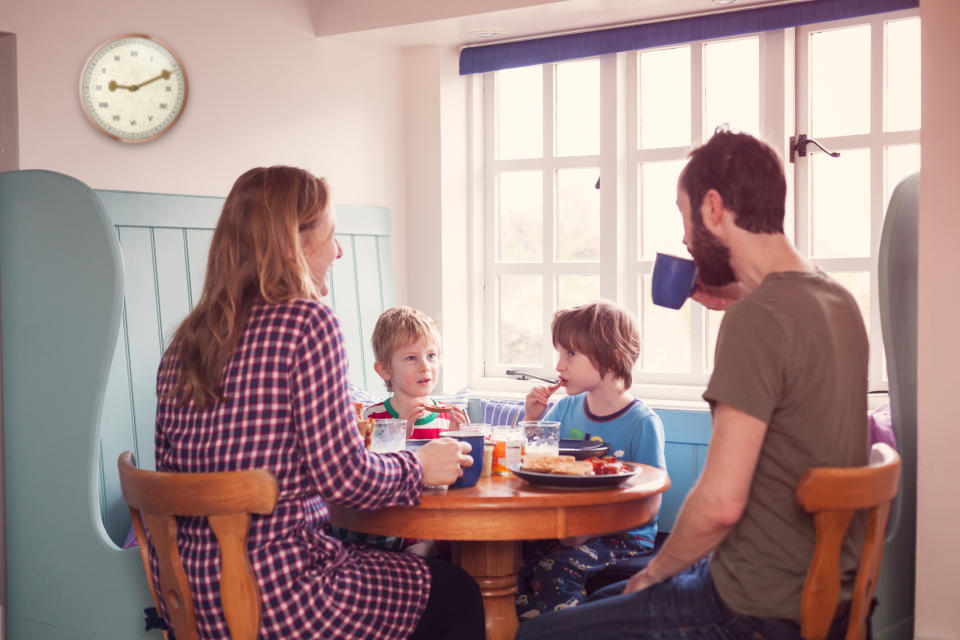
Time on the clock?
9:11
